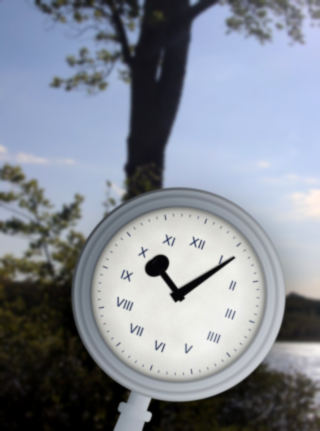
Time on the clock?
10:06
